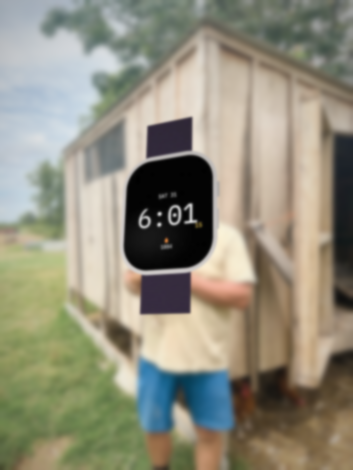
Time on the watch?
6:01
